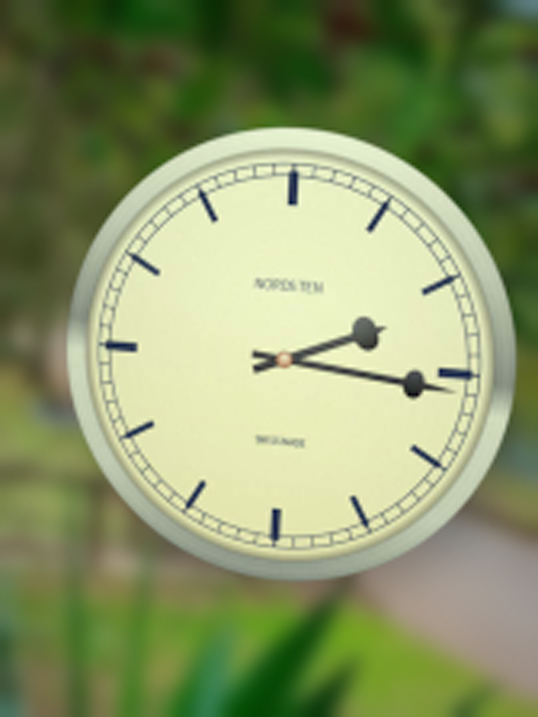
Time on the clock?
2:16
